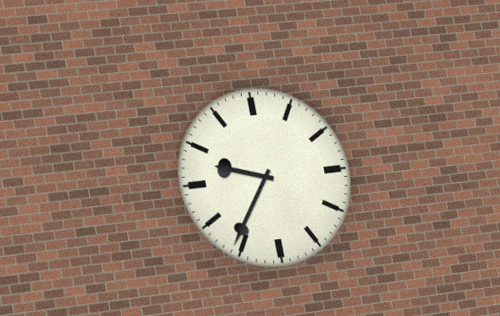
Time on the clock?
9:36
